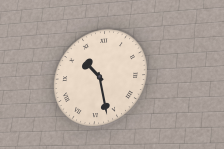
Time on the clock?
10:27
